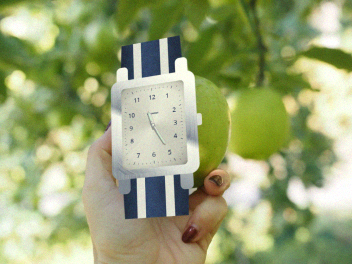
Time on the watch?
11:25
